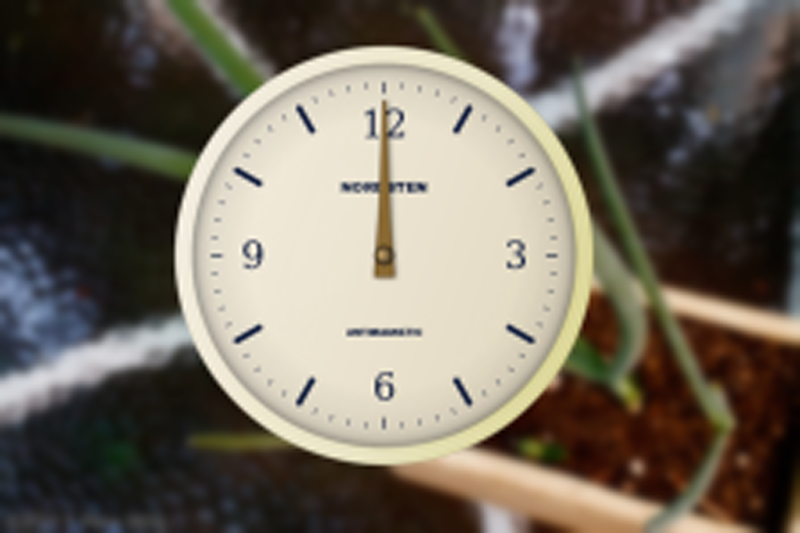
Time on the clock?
12:00
